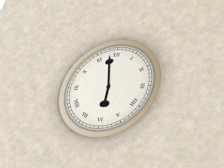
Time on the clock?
5:58
